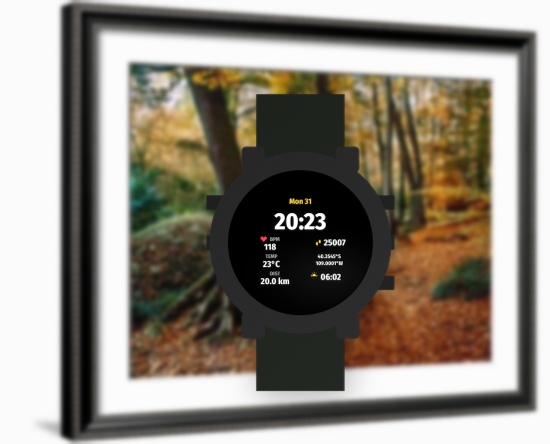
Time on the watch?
20:23
